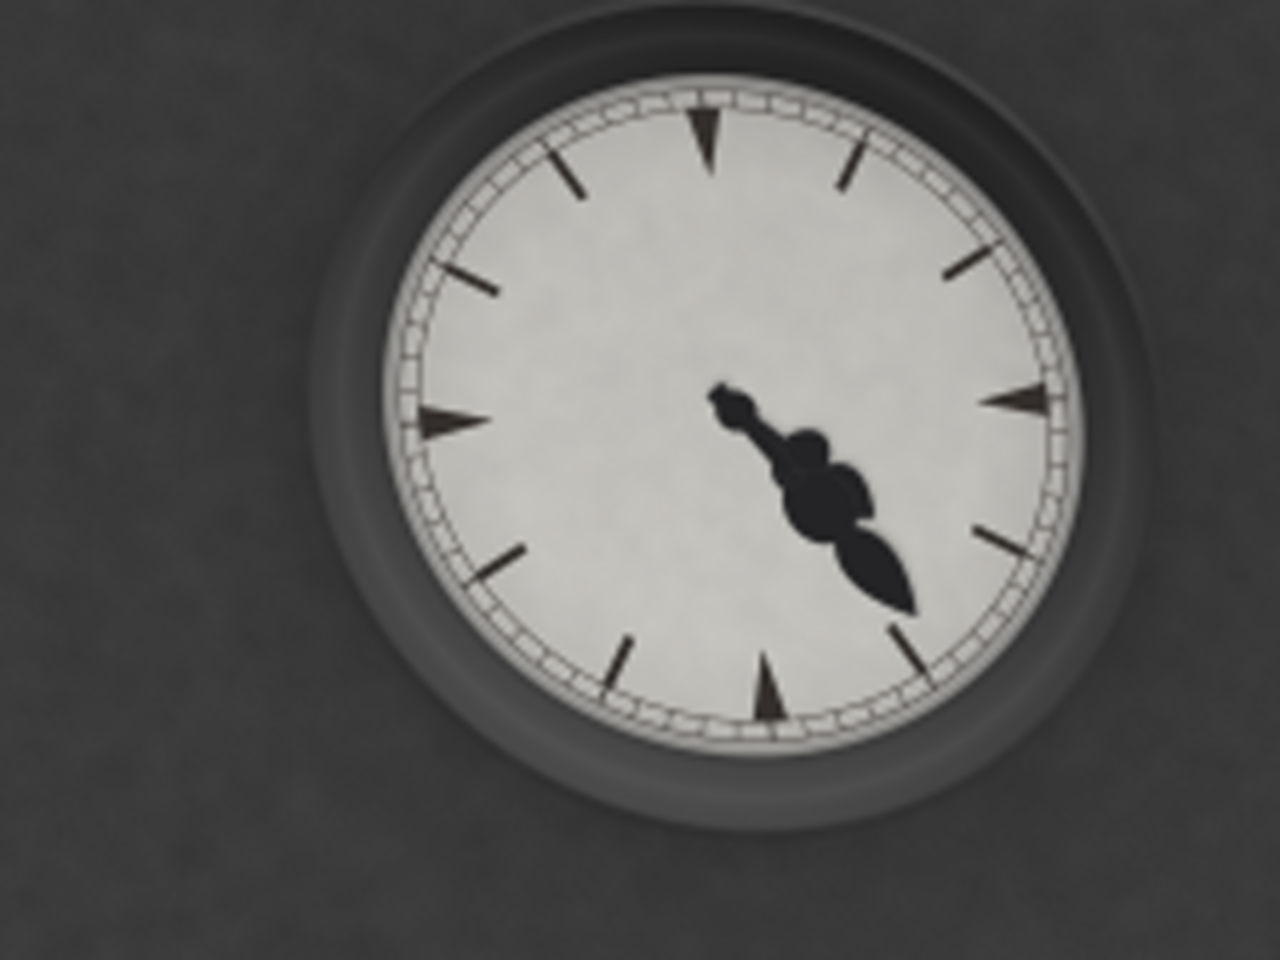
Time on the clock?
4:24
